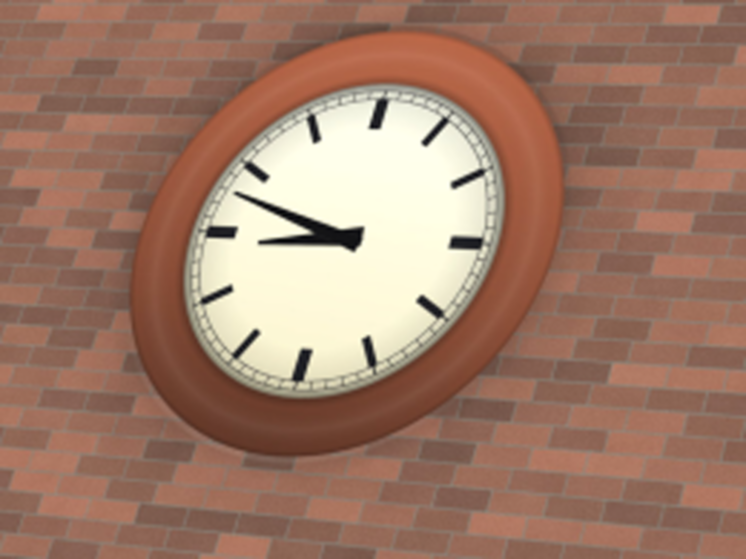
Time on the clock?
8:48
